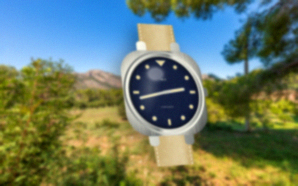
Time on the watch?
2:43
